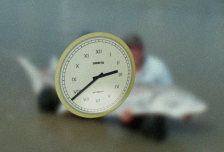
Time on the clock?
2:39
